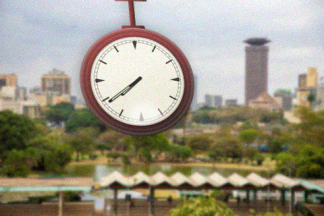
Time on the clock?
7:39
